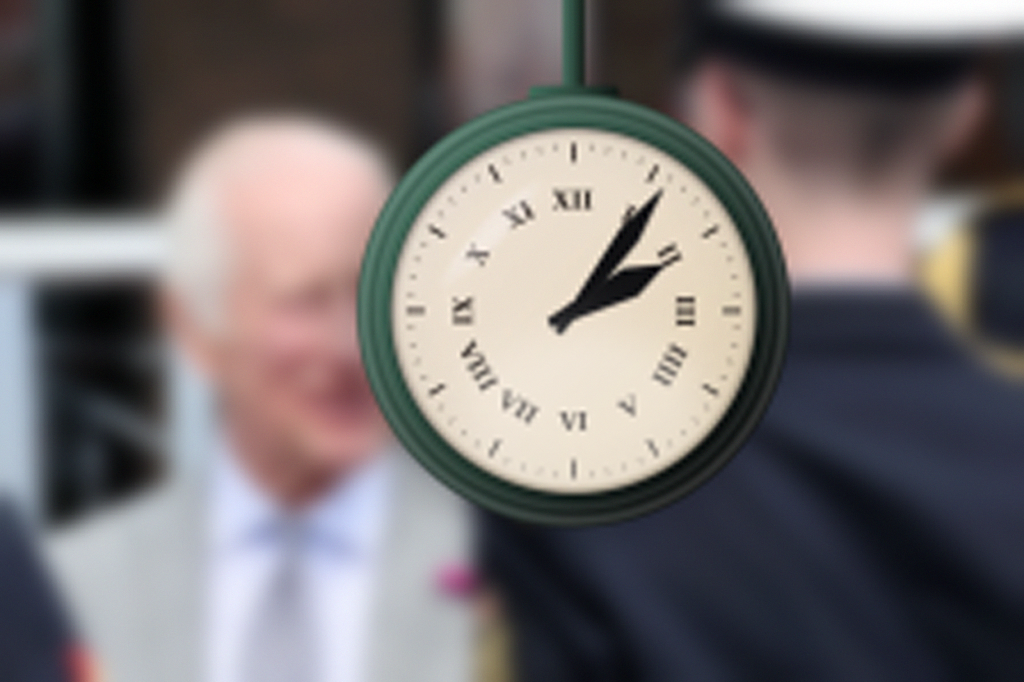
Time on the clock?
2:06
